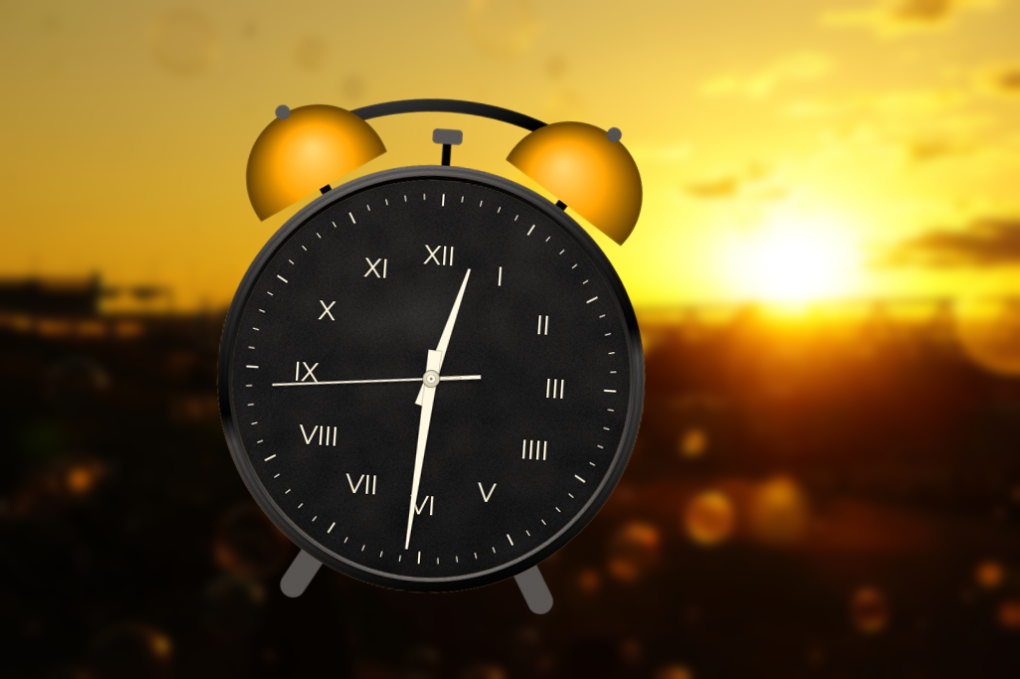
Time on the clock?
12:30:44
